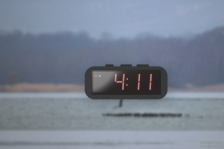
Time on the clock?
4:11
